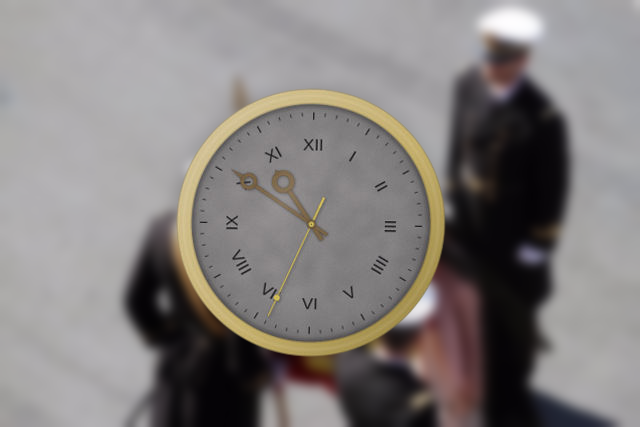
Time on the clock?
10:50:34
